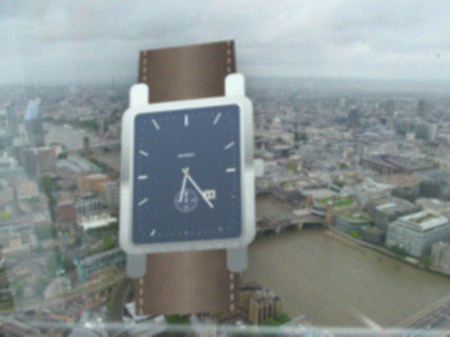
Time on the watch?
6:24
